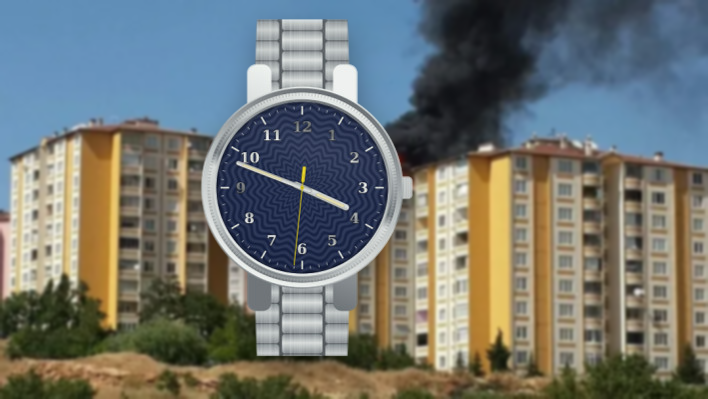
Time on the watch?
3:48:31
